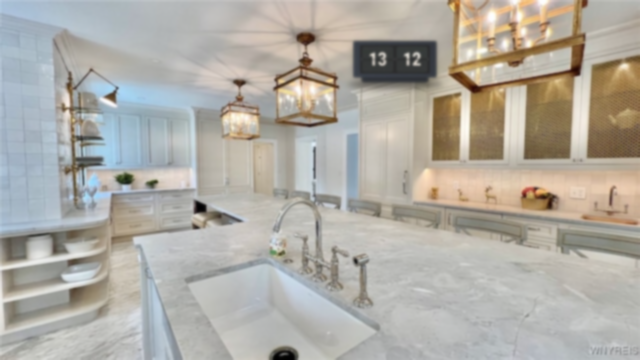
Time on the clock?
13:12
